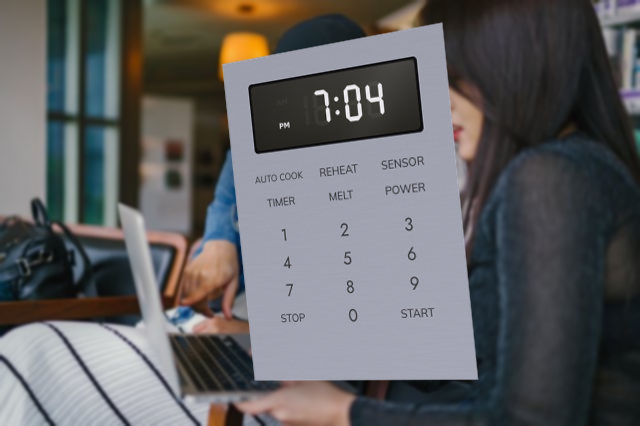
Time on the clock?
7:04
